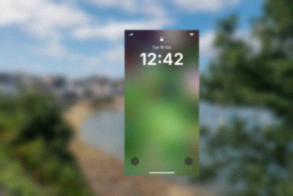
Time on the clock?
12:42
